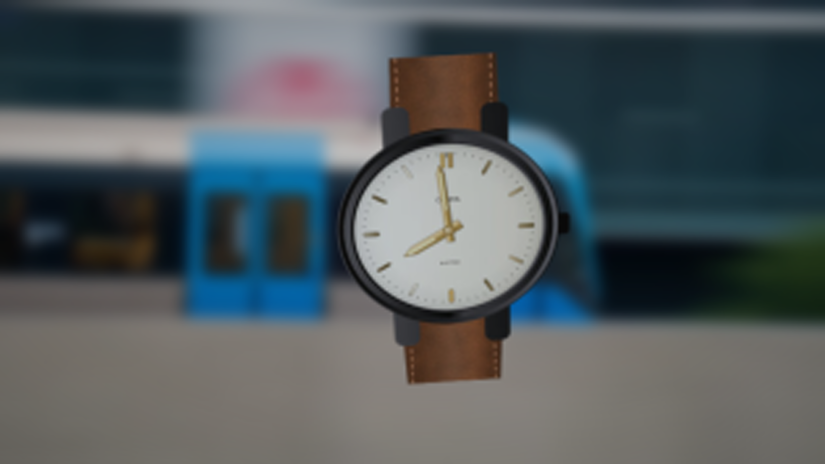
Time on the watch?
7:59
